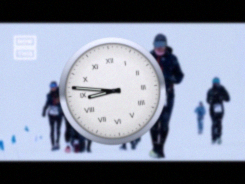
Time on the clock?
8:47
